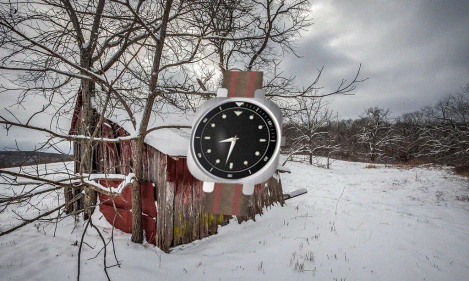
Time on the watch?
8:32
